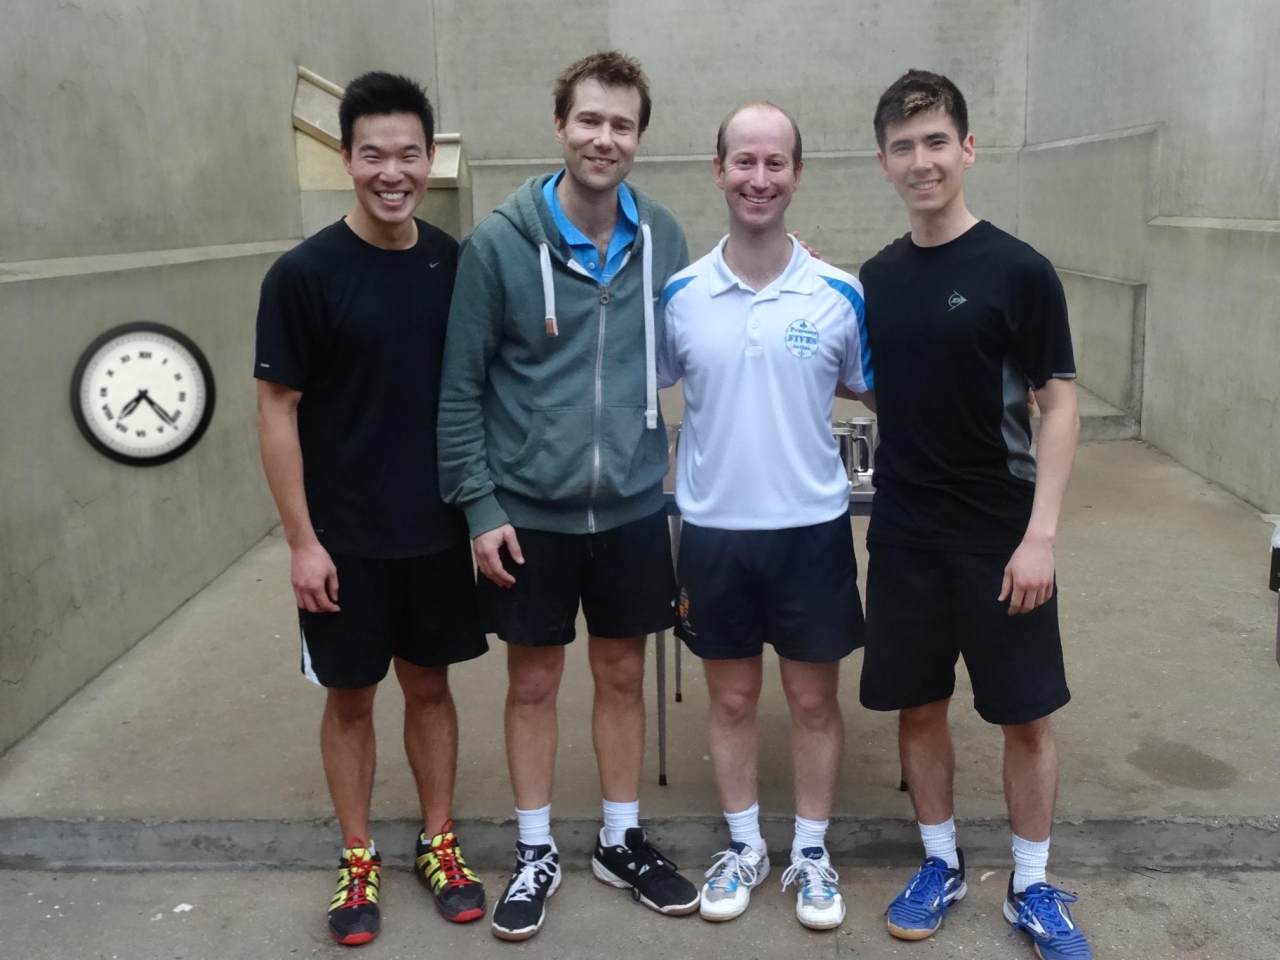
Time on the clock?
7:22
